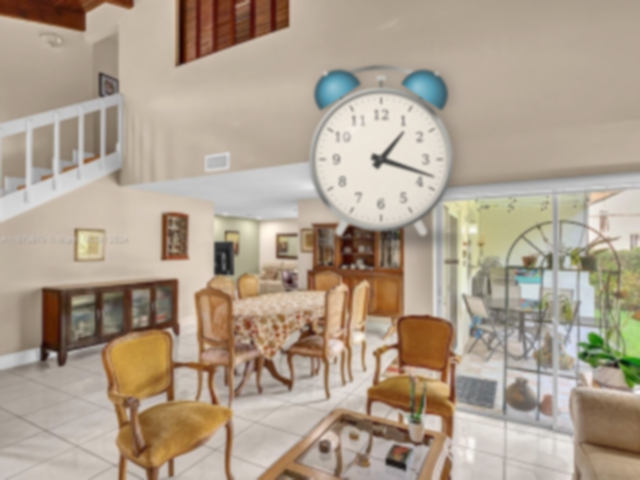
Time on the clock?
1:18
